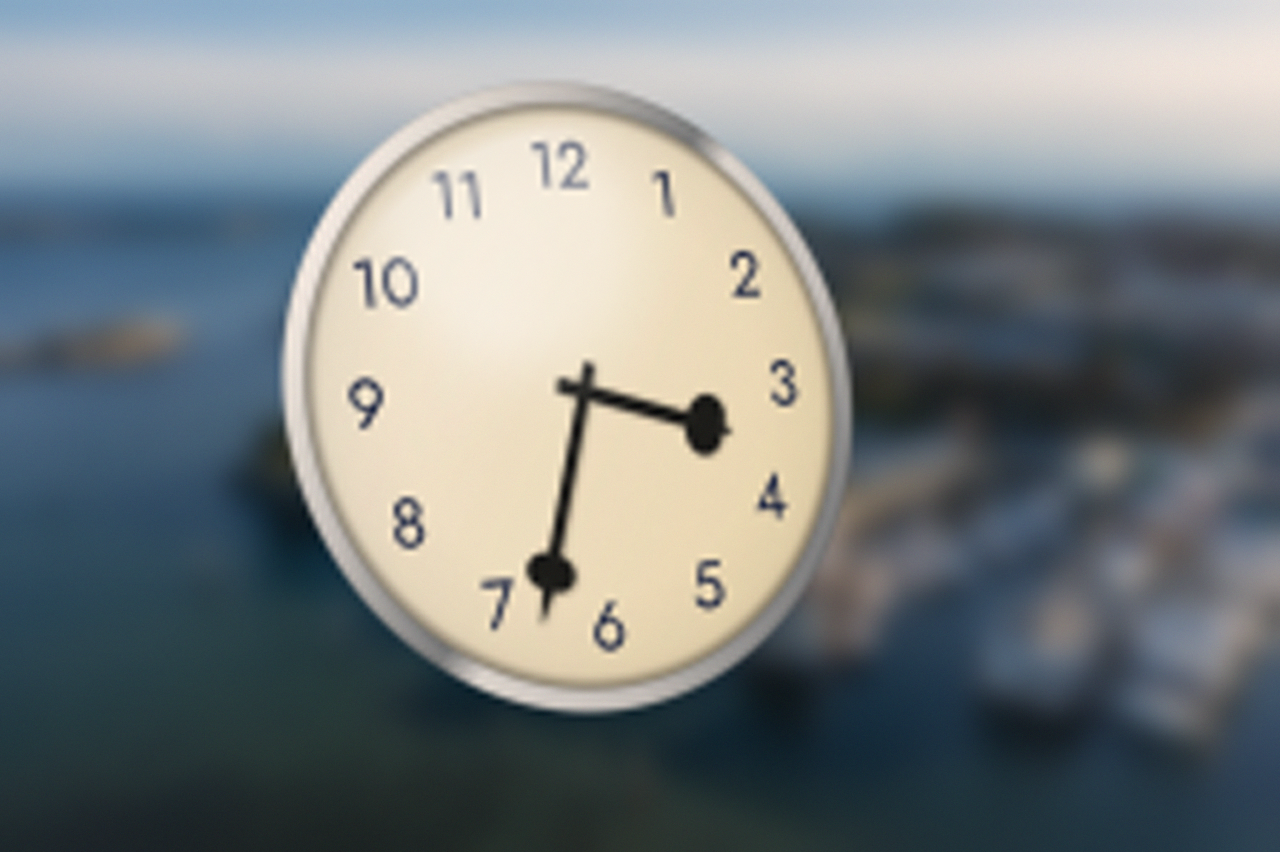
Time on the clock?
3:33
